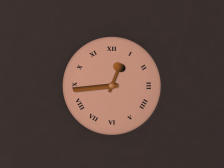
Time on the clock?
12:44
